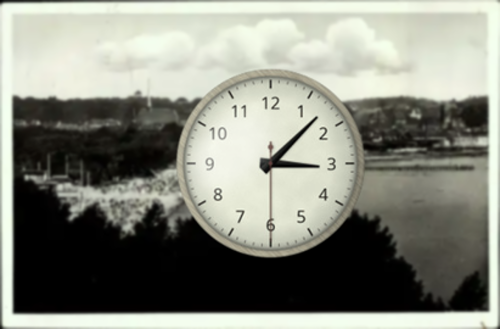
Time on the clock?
3:07:30
